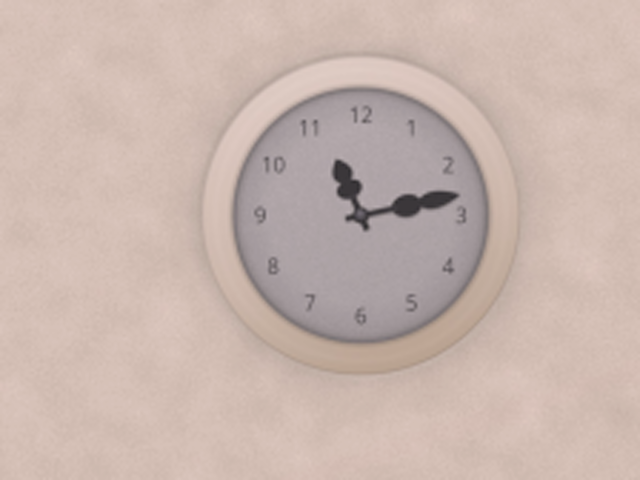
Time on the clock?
11:13
